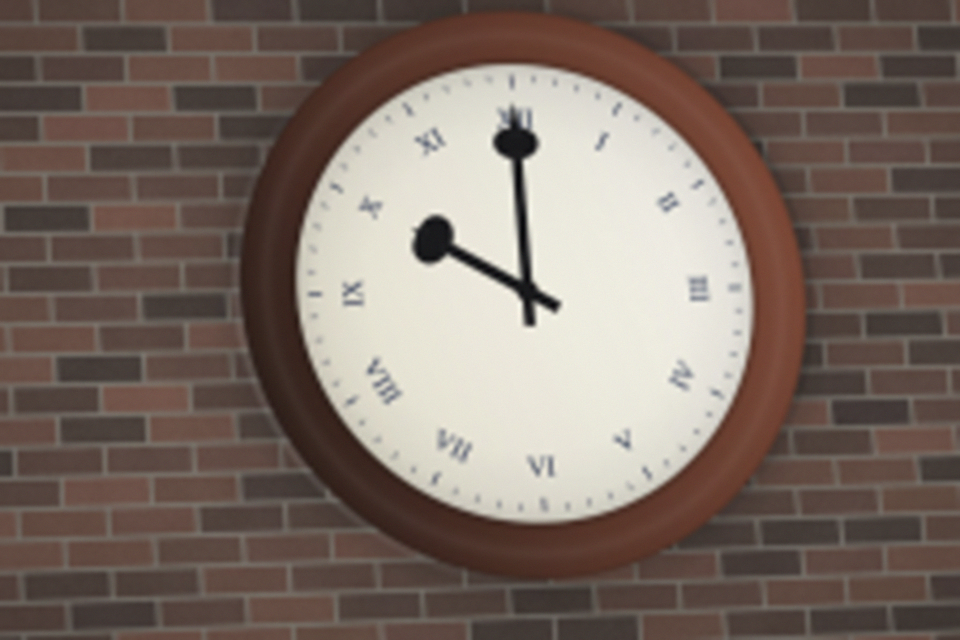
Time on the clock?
10:00
